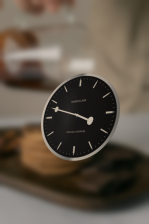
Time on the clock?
3:48
